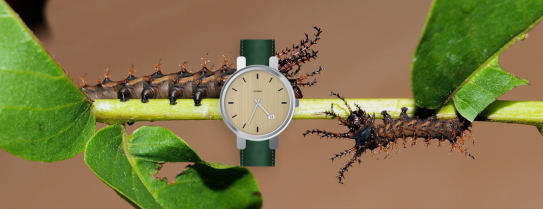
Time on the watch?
4:34
